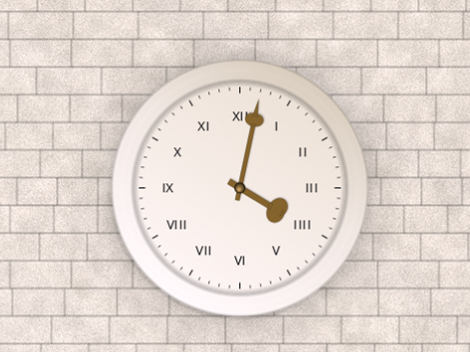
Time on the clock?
4:02
